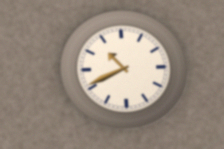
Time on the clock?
10:41
